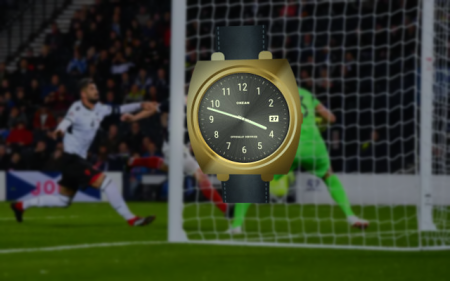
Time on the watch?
3:48
